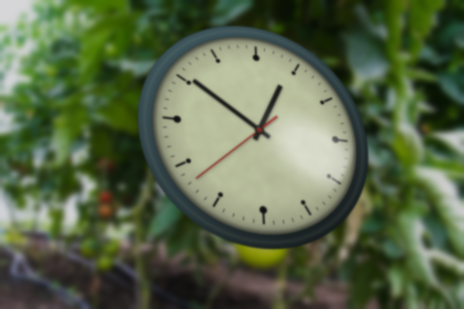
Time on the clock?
12:50:38
